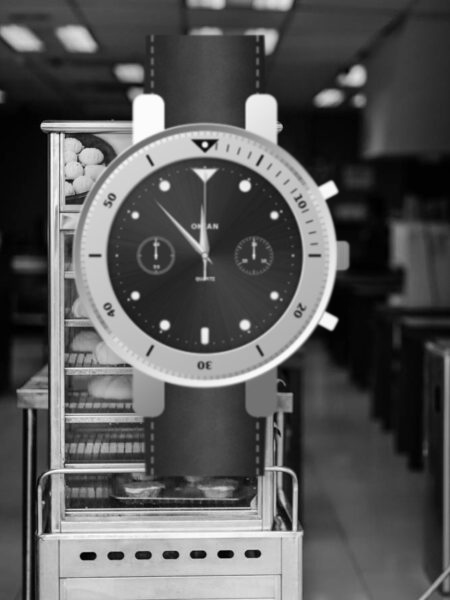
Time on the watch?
11:53
